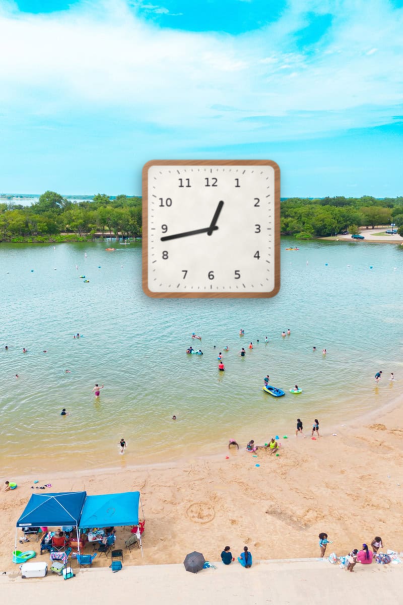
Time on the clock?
12:43
